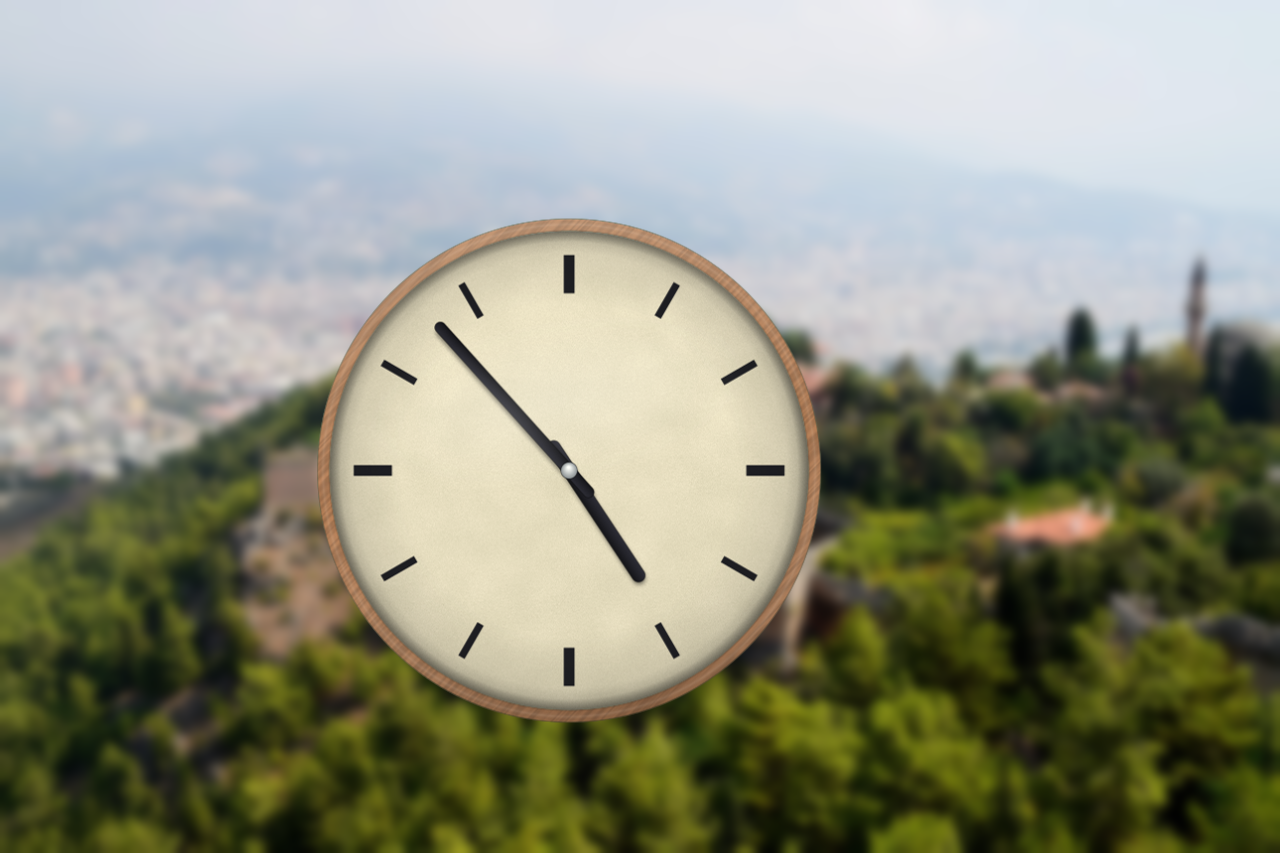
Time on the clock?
4:53
